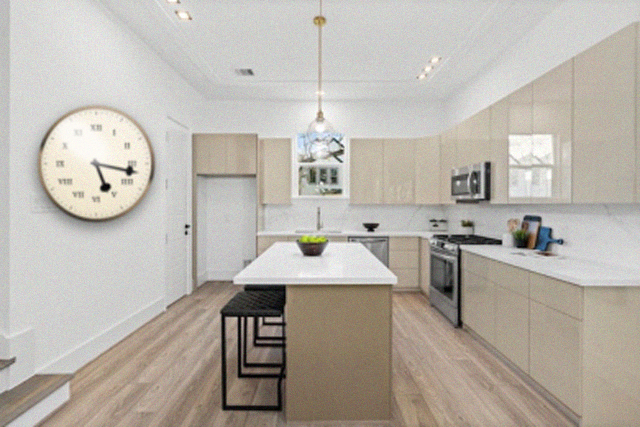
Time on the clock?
5:17
